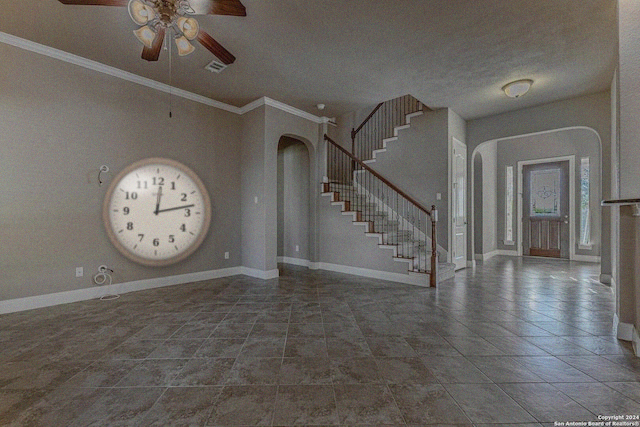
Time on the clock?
12:13
